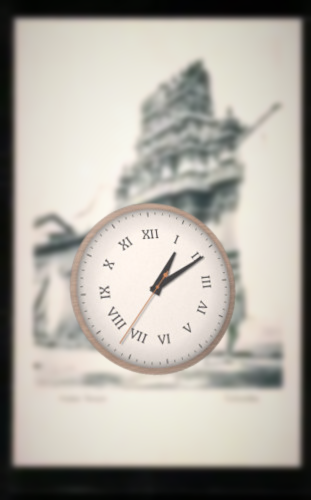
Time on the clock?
1:10:37
